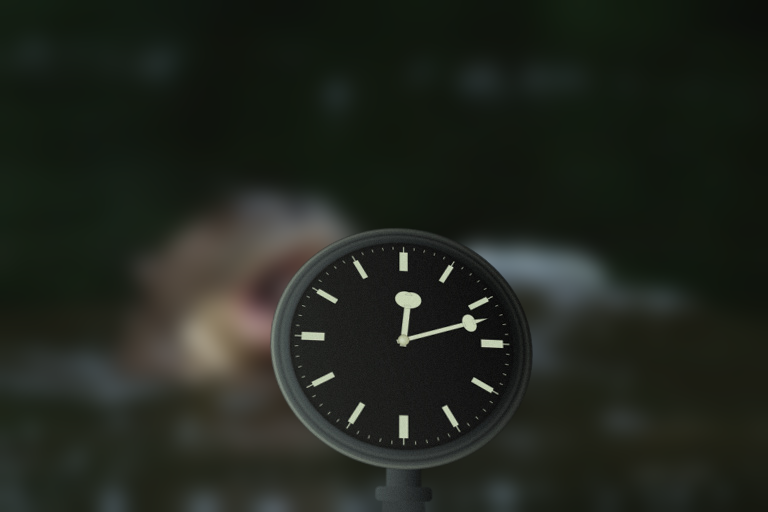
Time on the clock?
12:12
